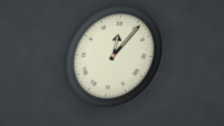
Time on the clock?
12:06
